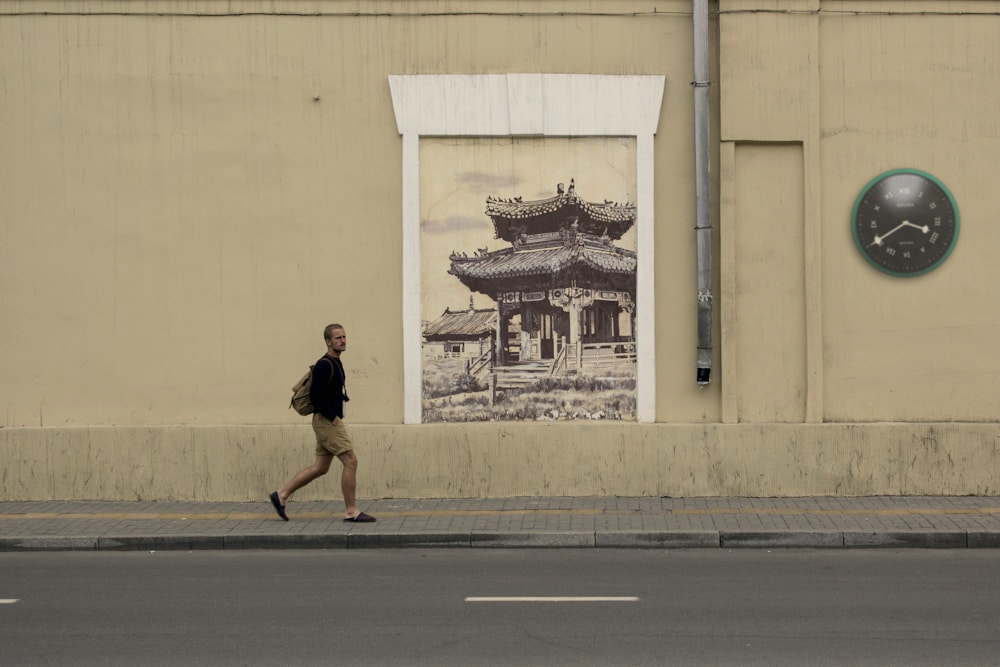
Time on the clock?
3:40
